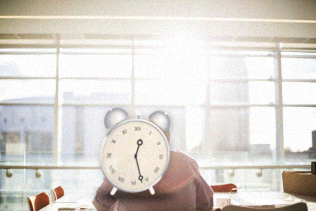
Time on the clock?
12:27
